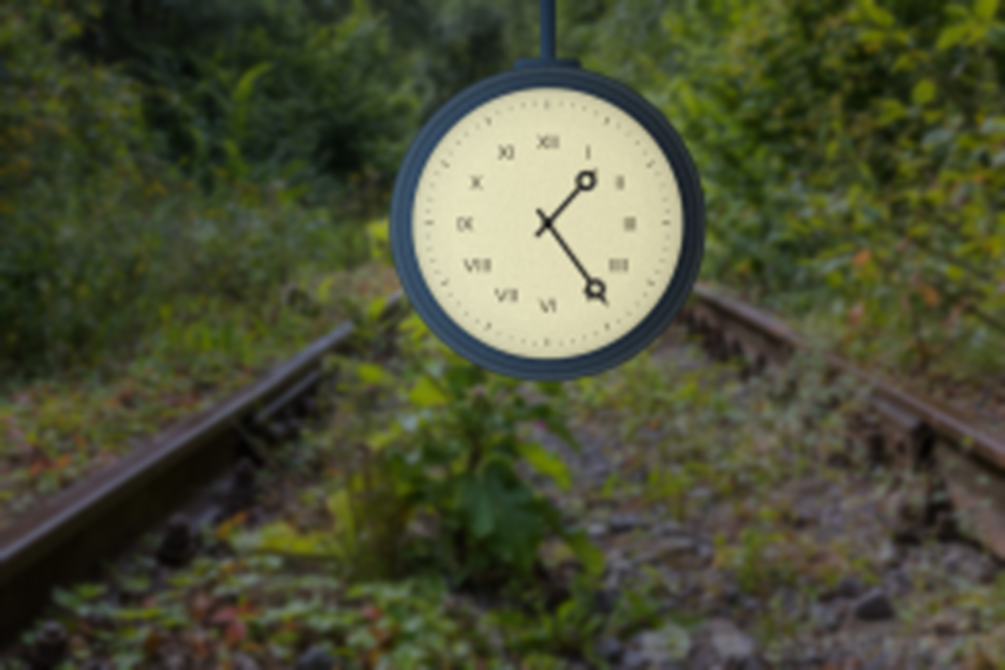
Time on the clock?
1:24
